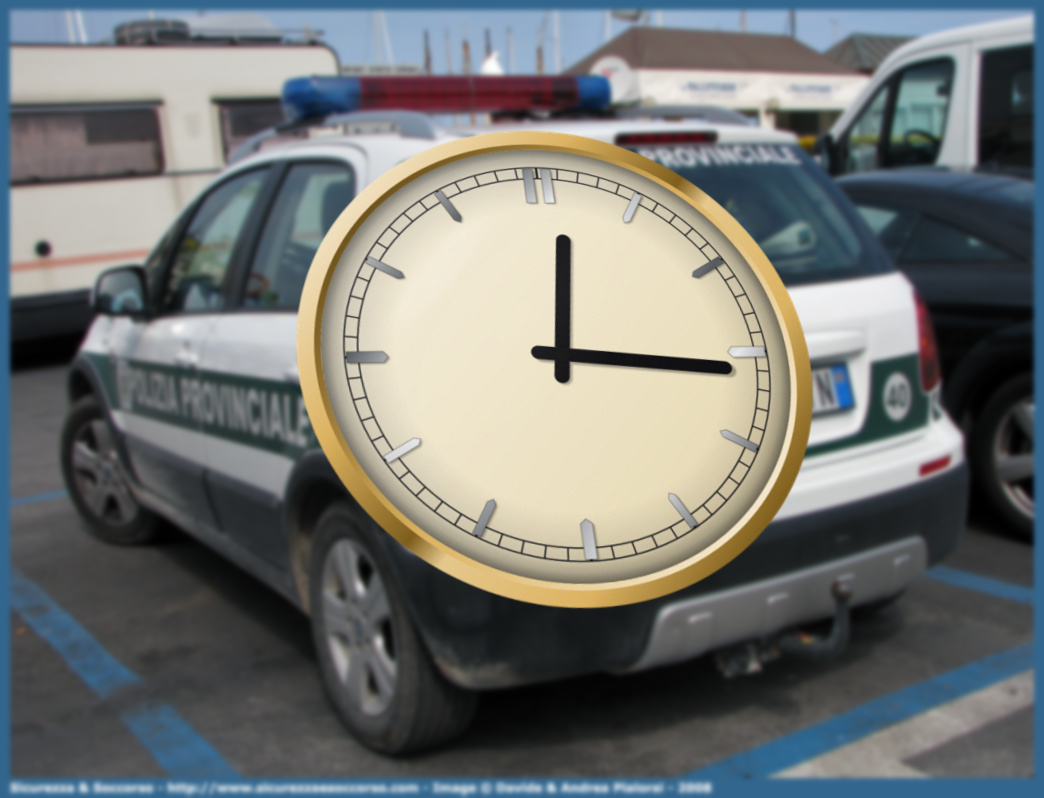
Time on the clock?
12:16
